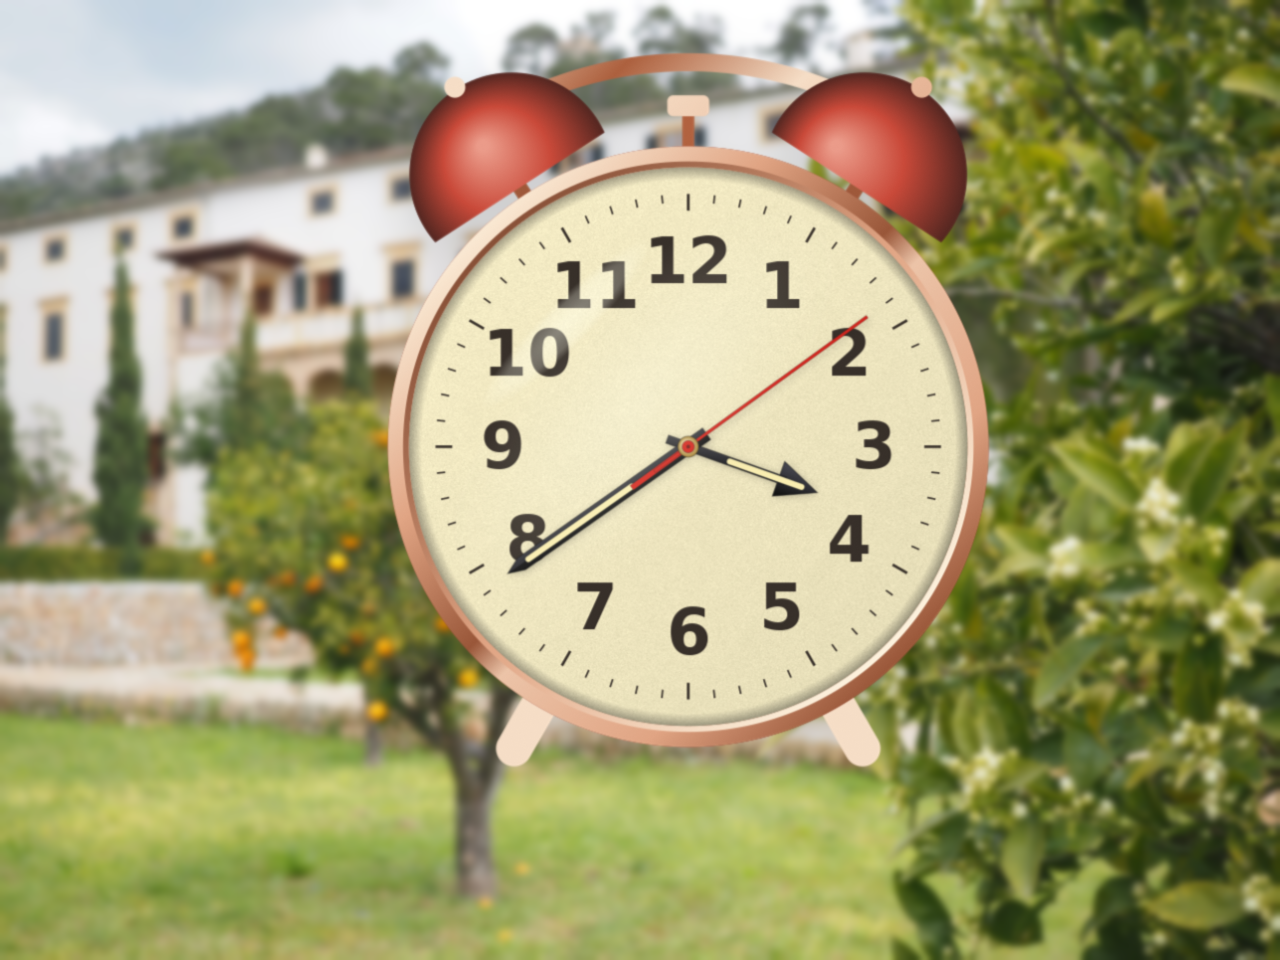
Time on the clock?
3:39:09
